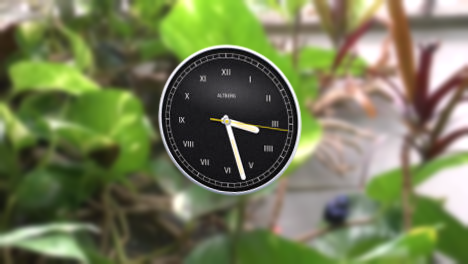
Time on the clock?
3:27:16
